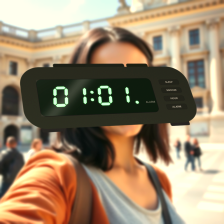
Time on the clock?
1:01
